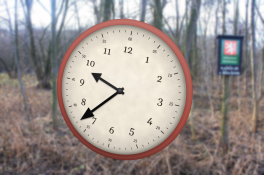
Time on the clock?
9:37
